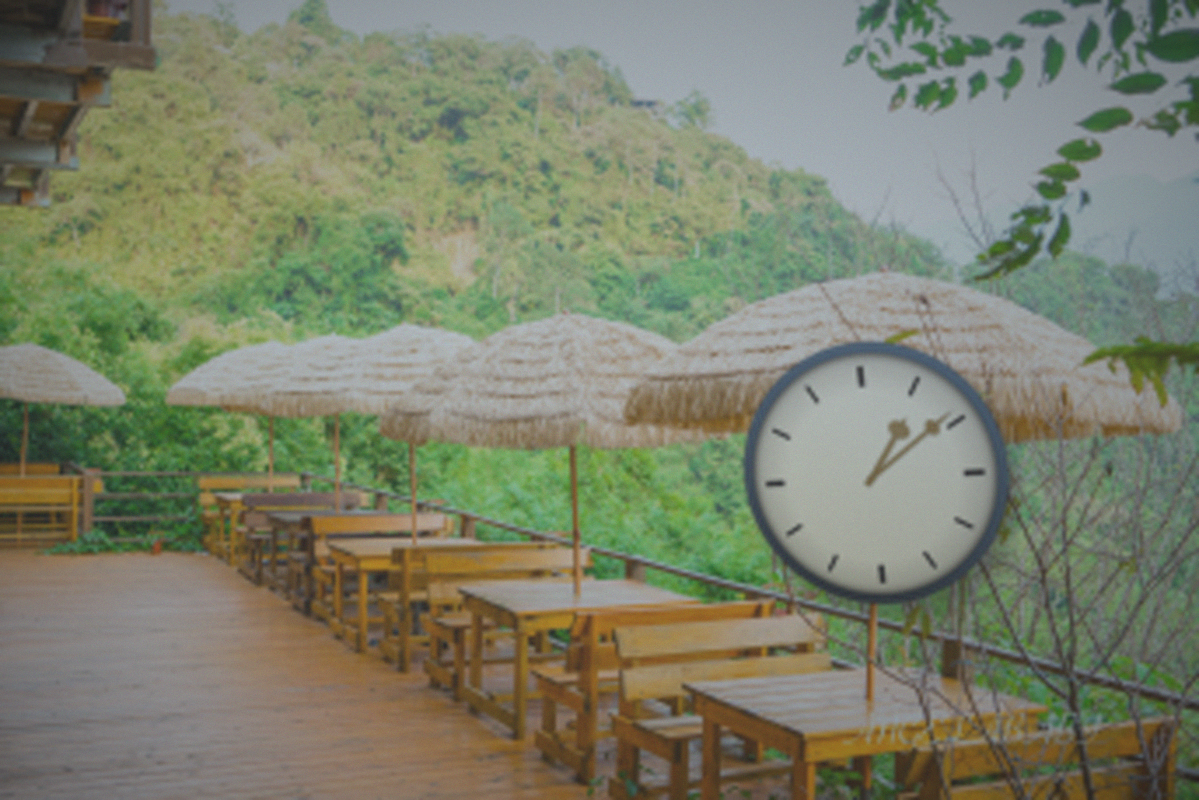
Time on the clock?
1:09
